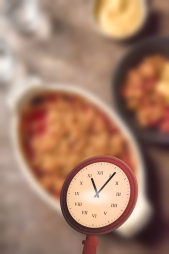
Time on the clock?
11:06
